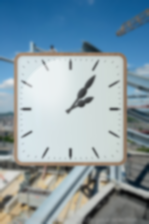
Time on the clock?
2:06
